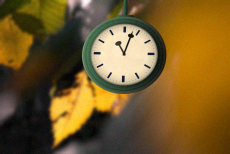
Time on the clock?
11:03
